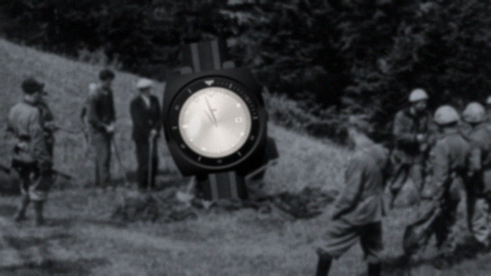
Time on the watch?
10:58
